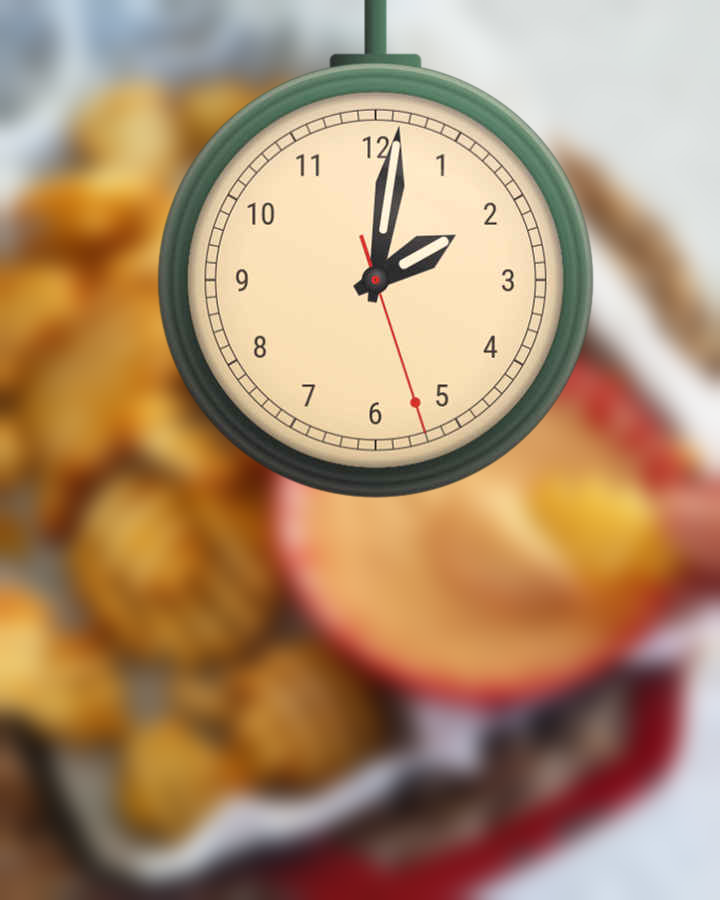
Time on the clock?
2:01:27
